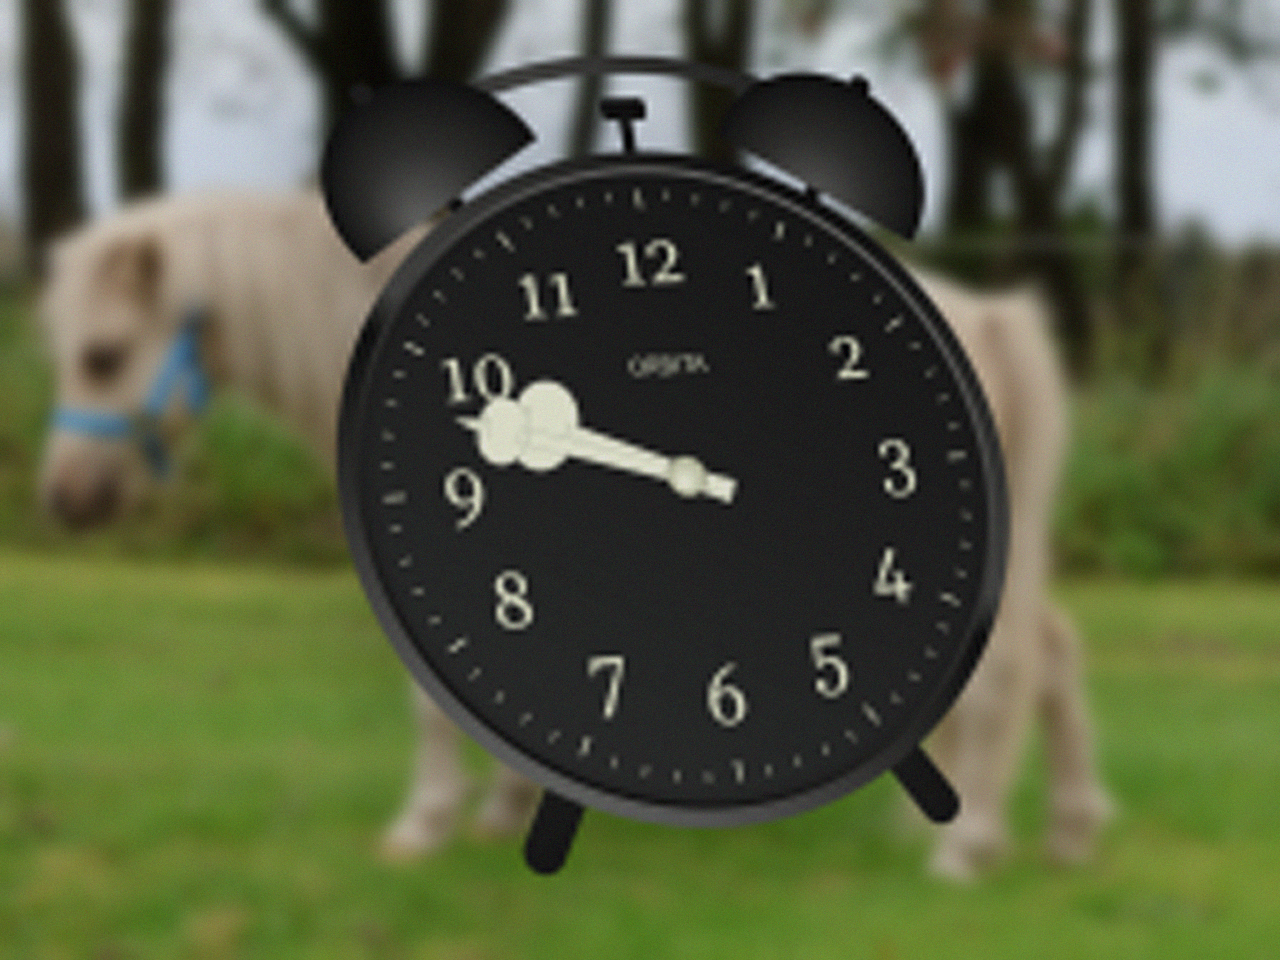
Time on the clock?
9:48
